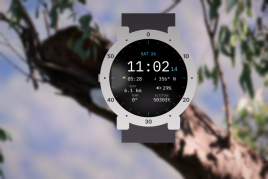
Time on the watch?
11:02
